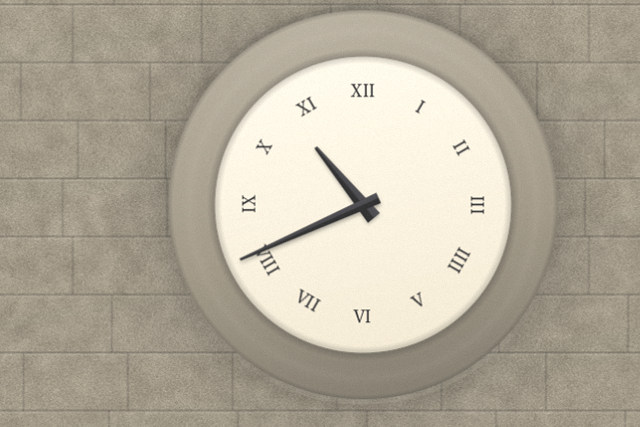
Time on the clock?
10:41
